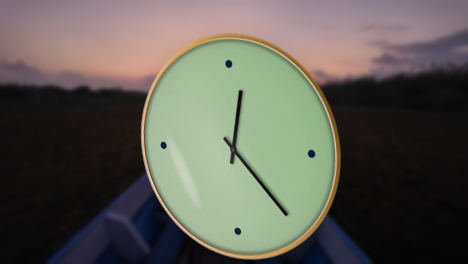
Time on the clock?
12:23
